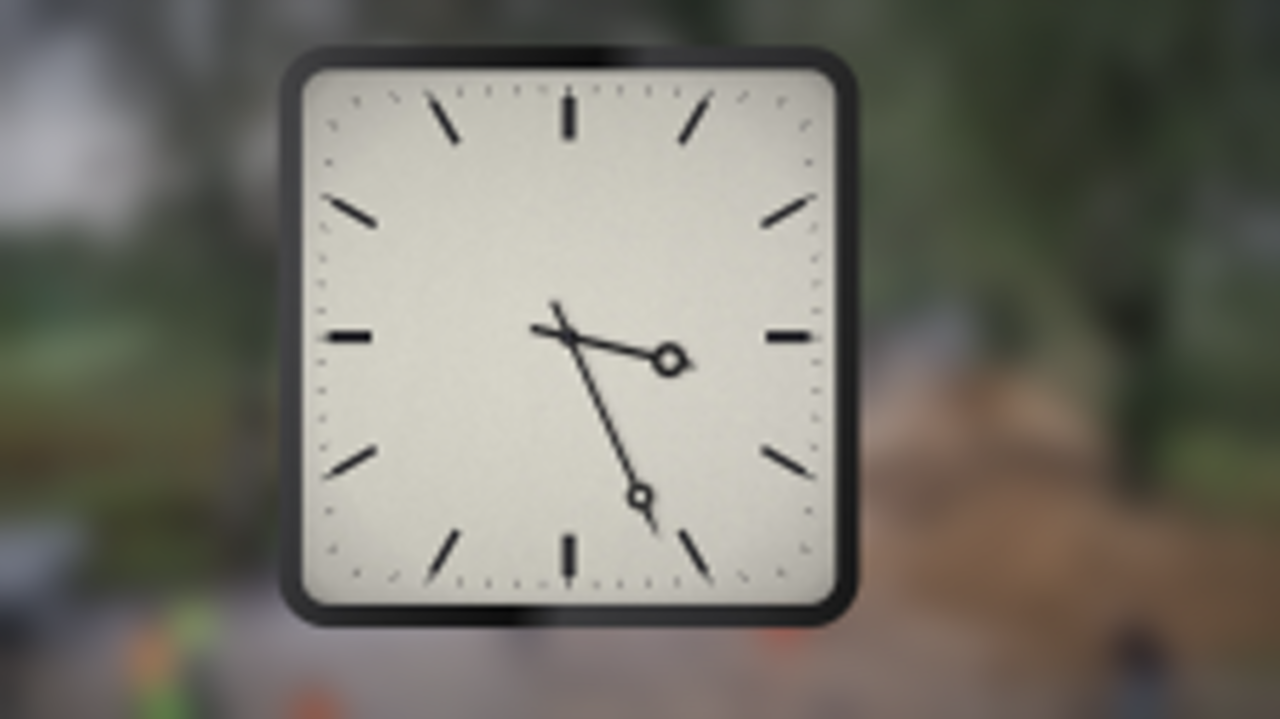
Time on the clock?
3:26
